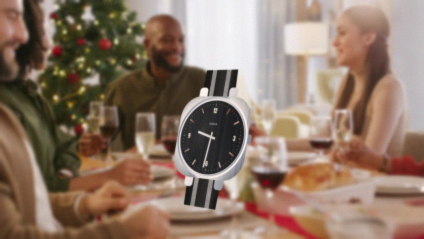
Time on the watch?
9:31
